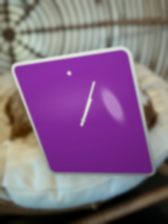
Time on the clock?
1:05
